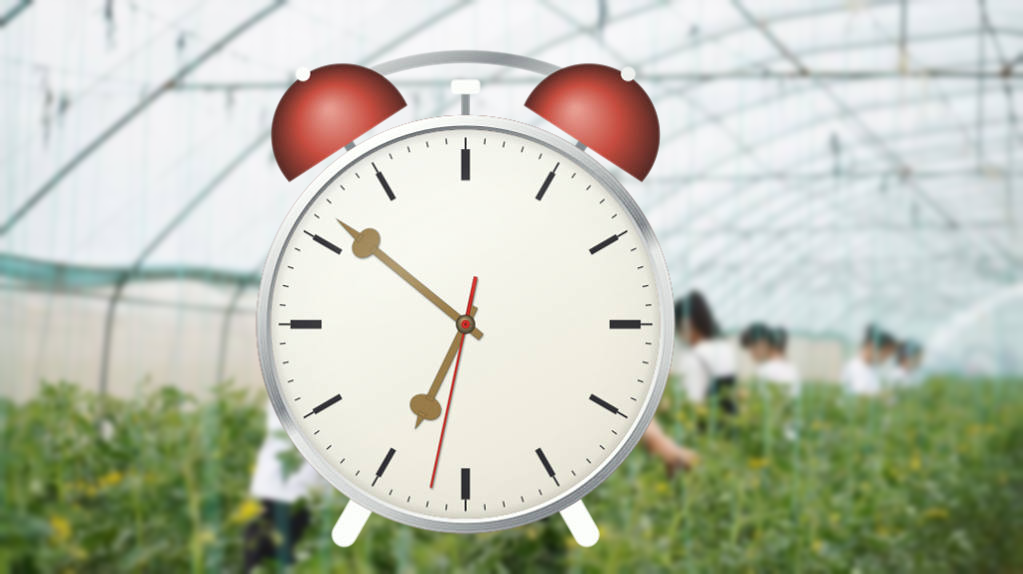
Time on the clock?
6:51:32
